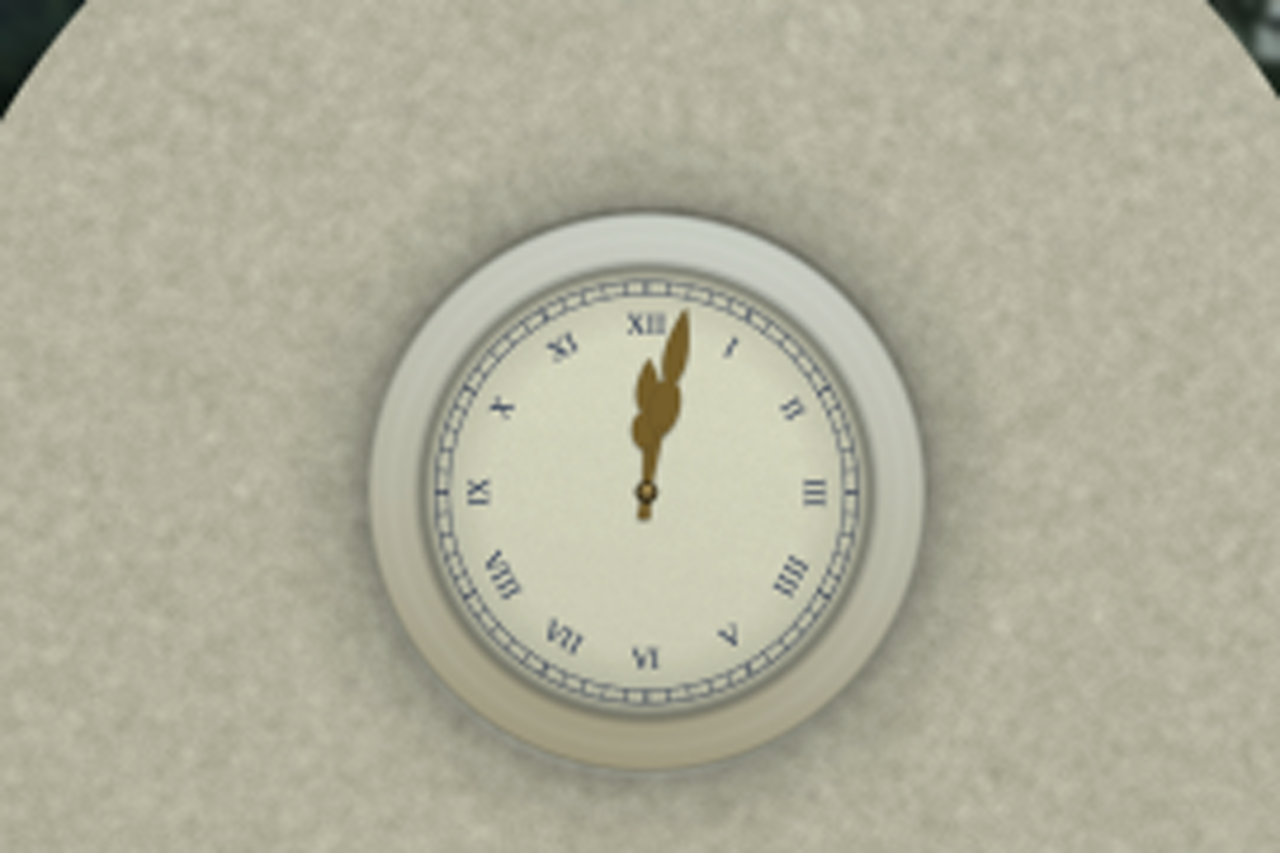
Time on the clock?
12:02
